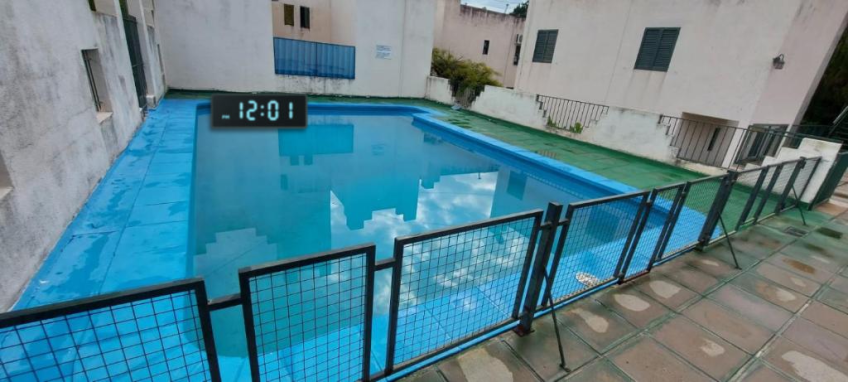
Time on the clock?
12:01
